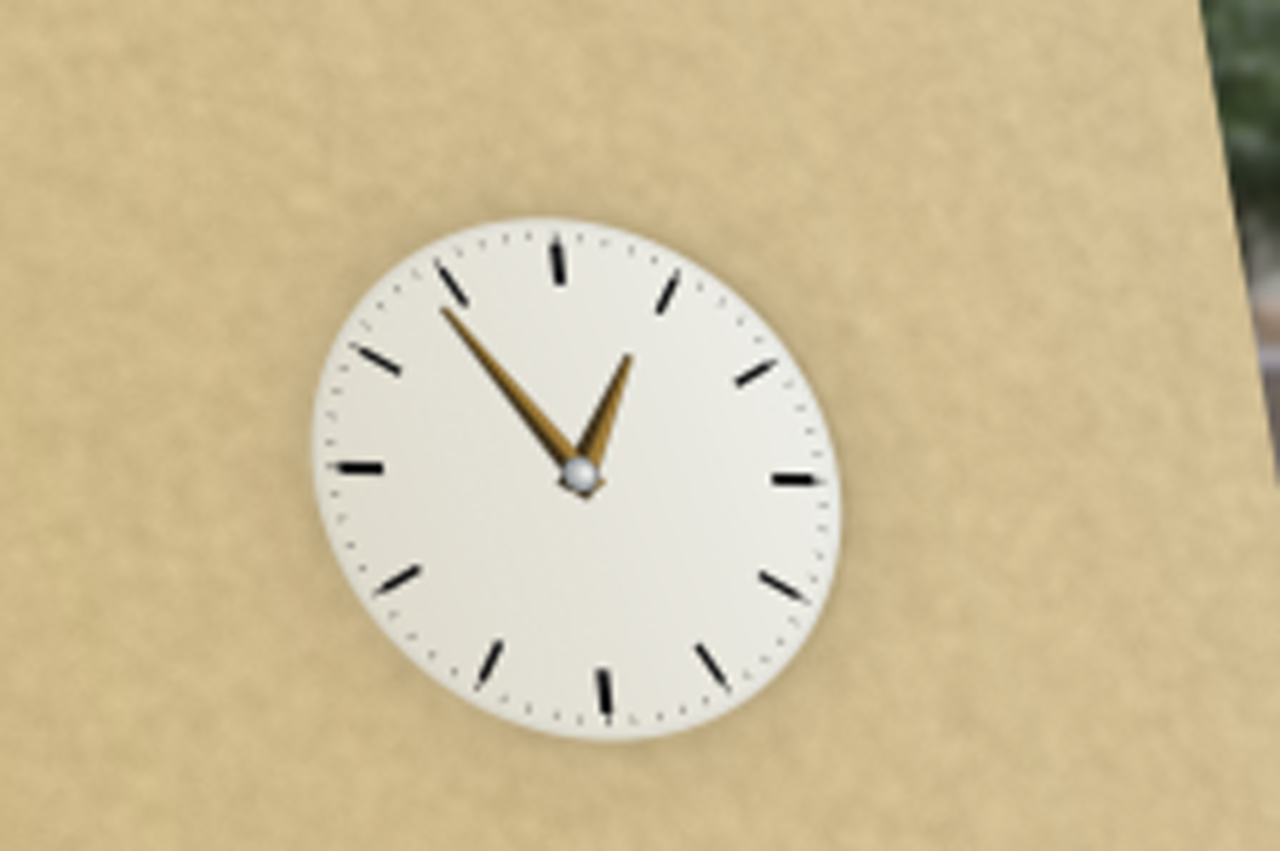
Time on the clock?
12:54
